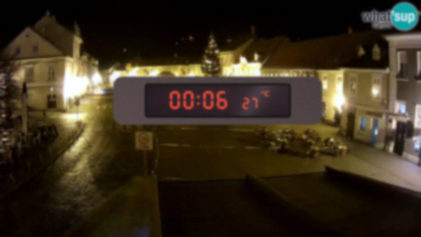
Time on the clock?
0:06
